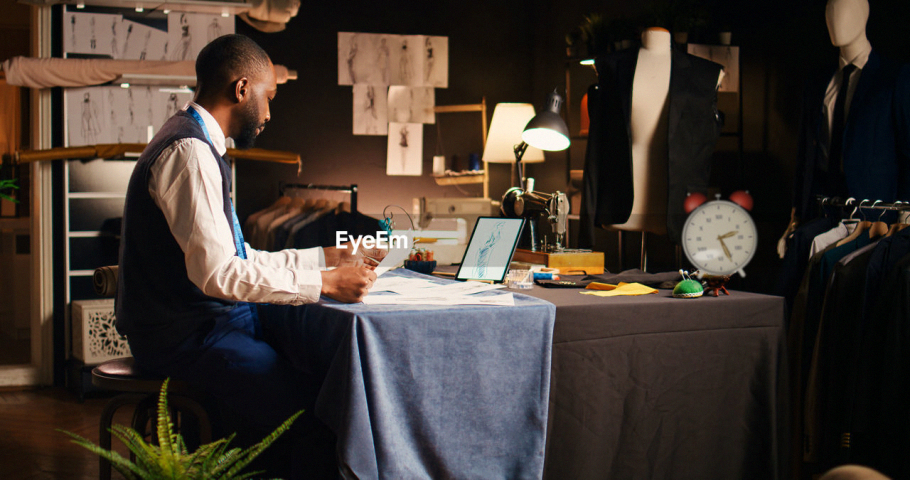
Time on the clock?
2:26
